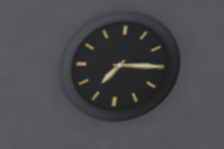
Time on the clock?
7:15
